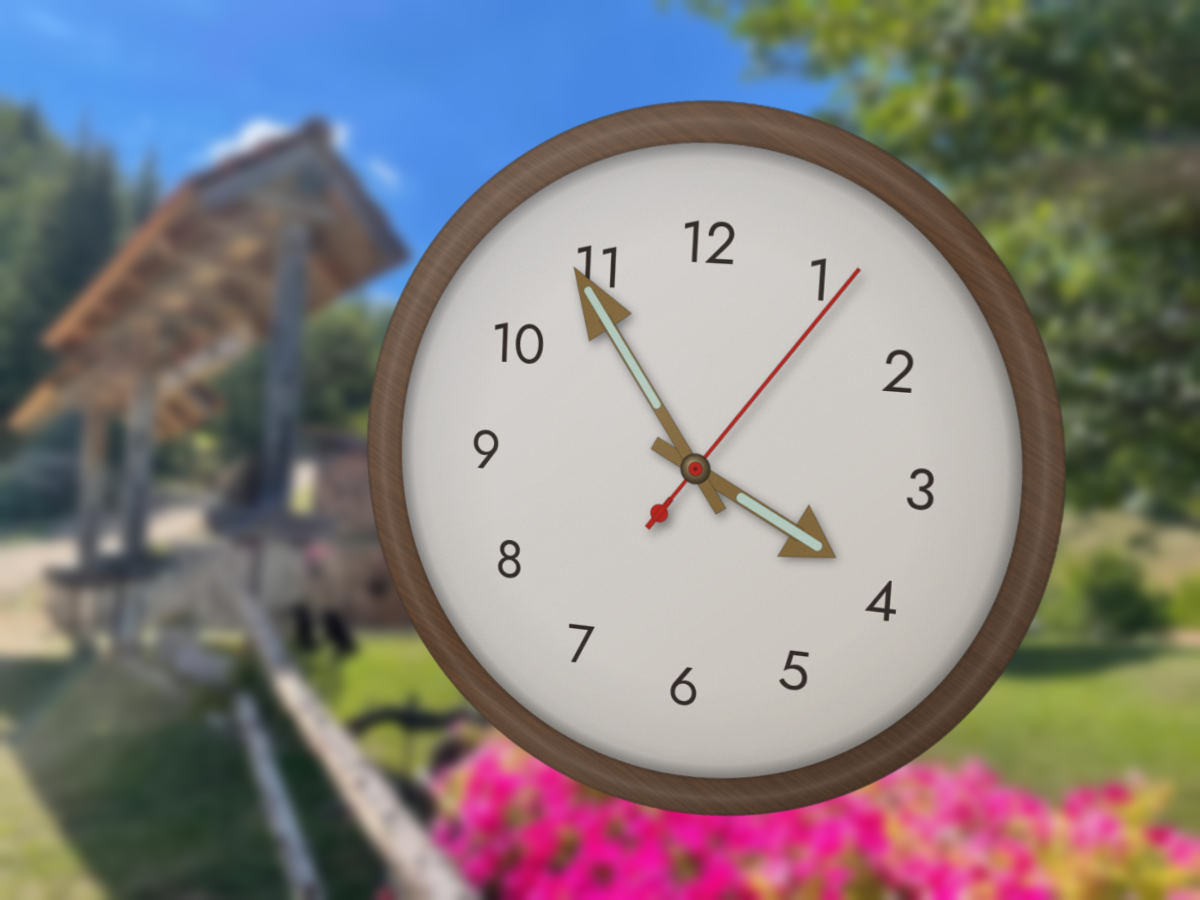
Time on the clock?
3:54:06
